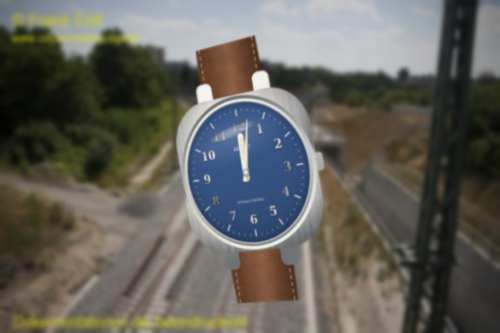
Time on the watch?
12:02
